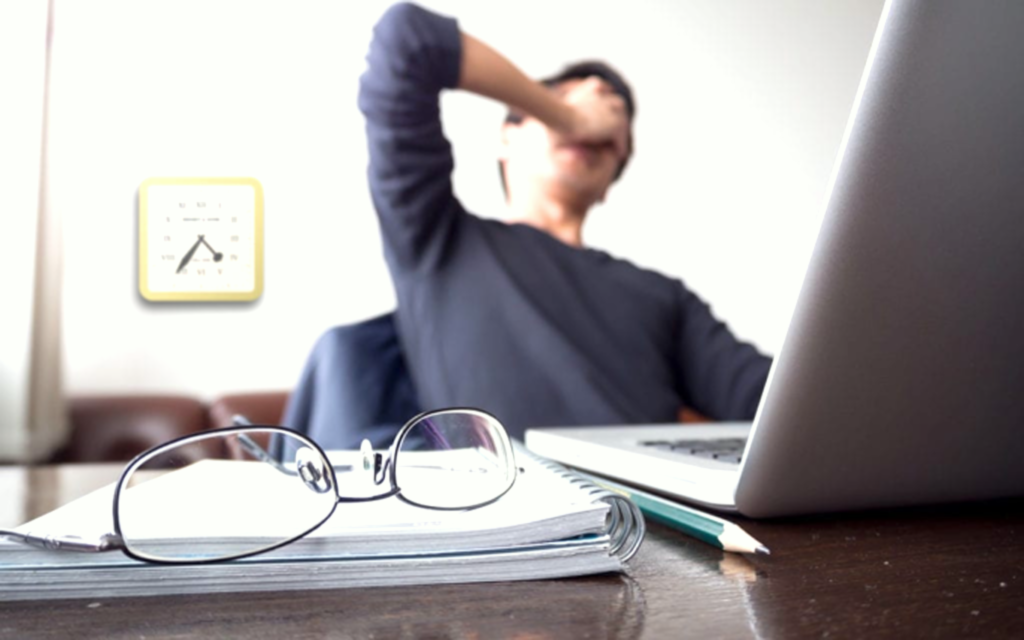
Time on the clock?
4:36
